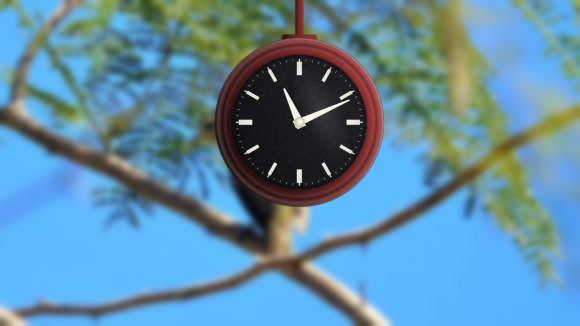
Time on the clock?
11:11
